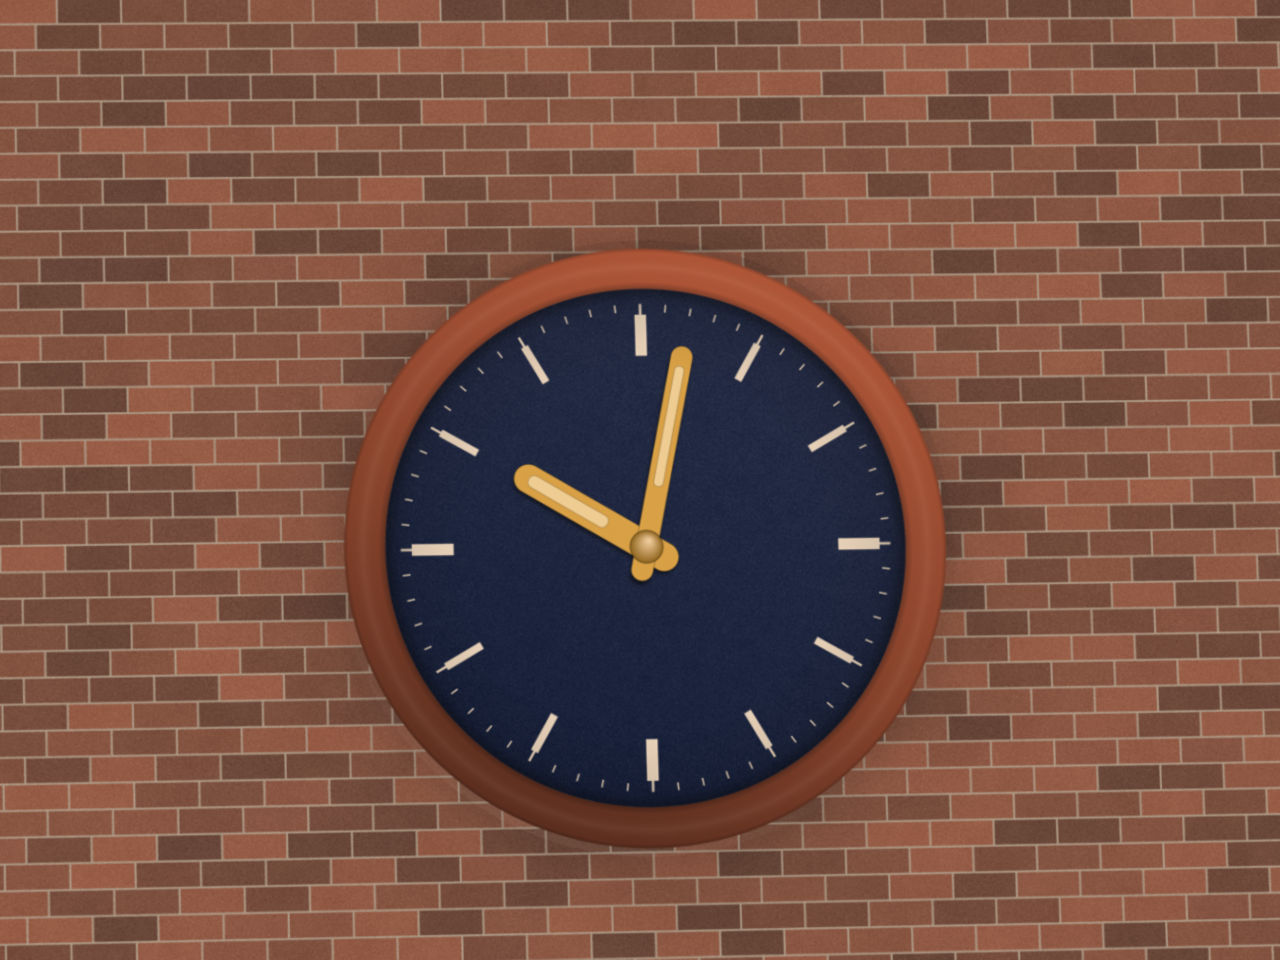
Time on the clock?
10:02
